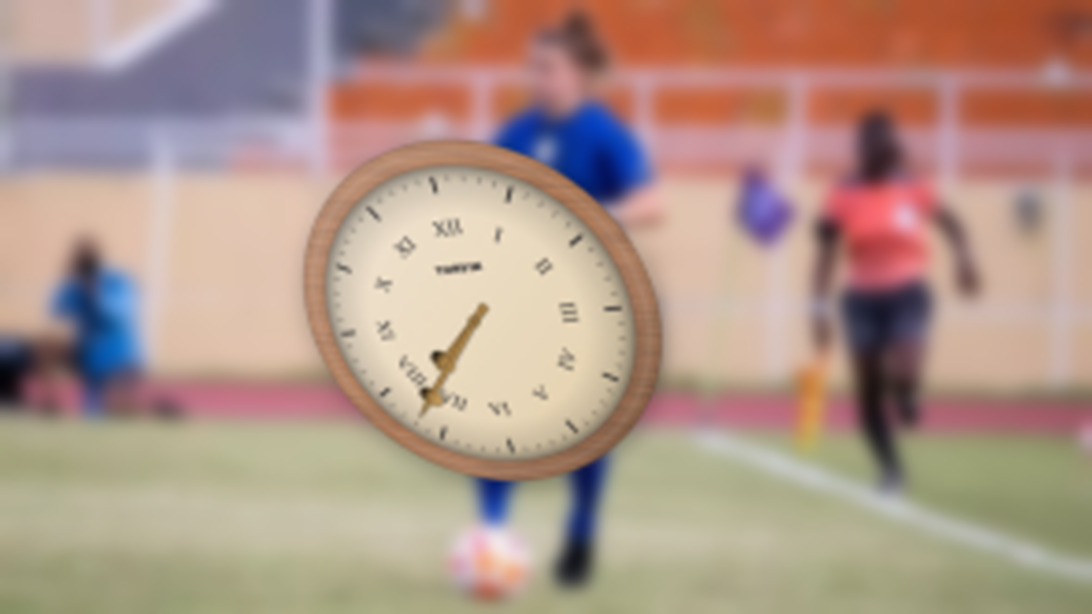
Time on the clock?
7:37
